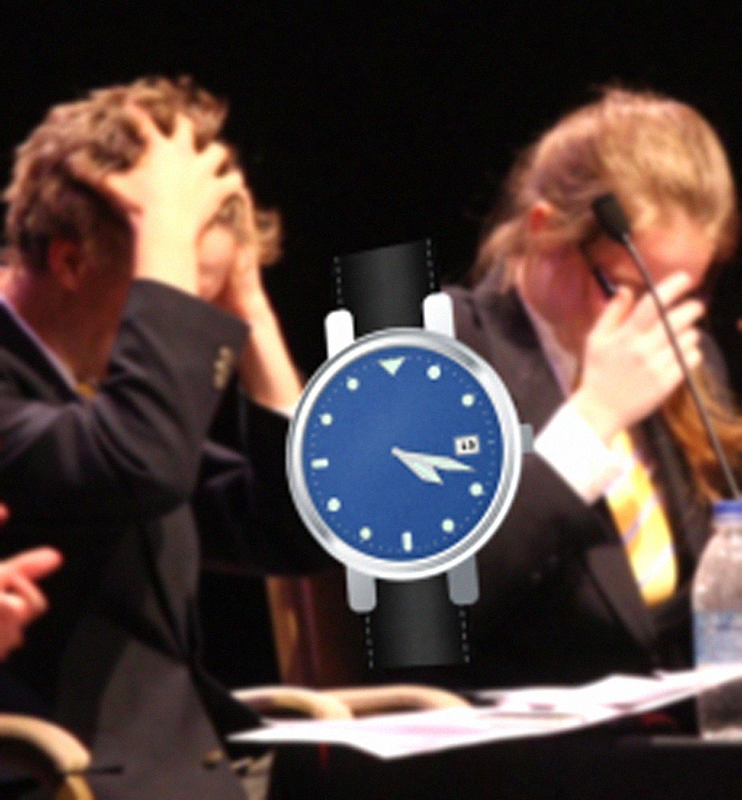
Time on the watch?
4:18
